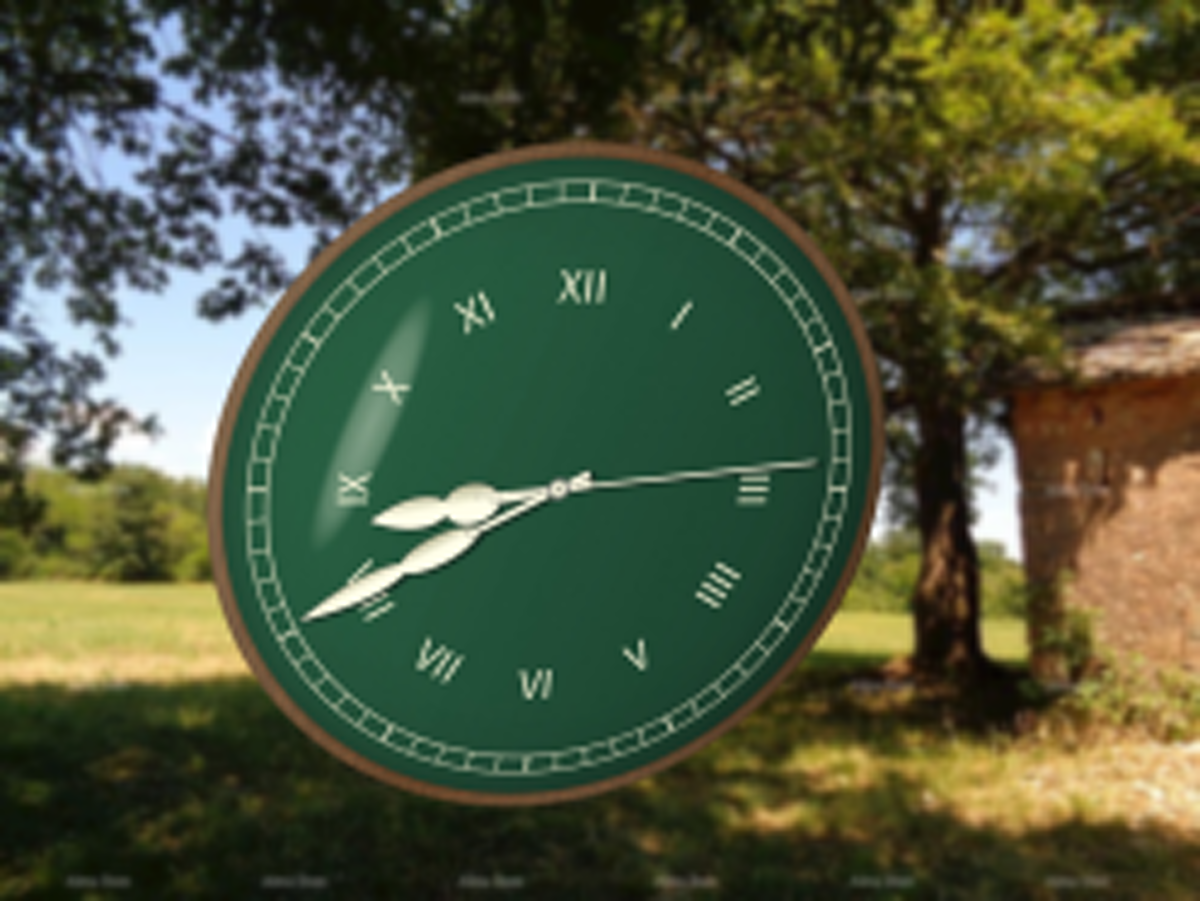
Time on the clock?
8:40:14
